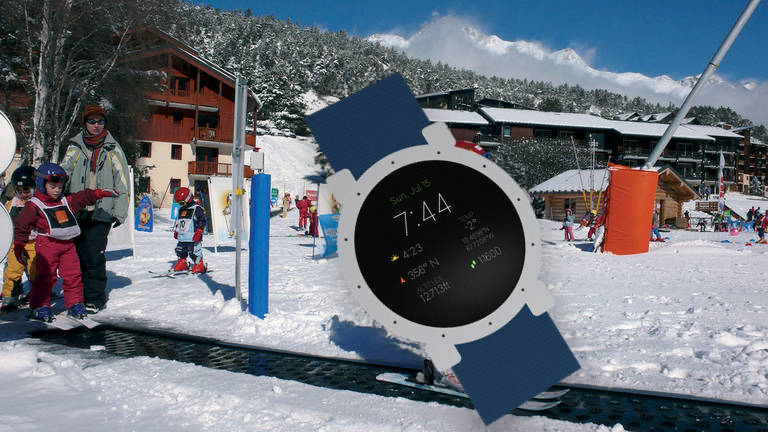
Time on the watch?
7:44
